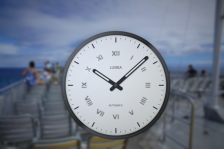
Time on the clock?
10:08
